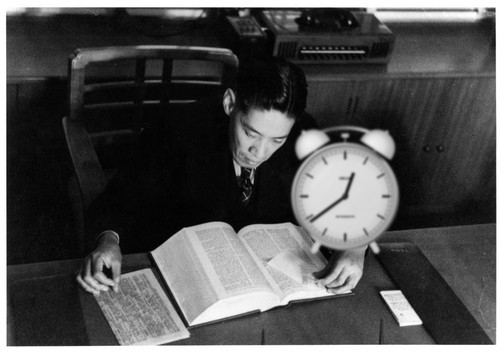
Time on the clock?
12:39
